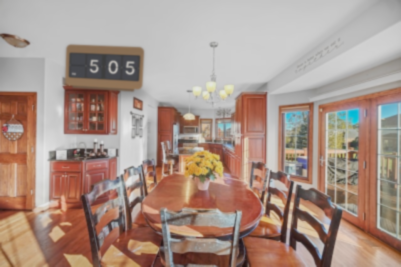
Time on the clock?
5:05
